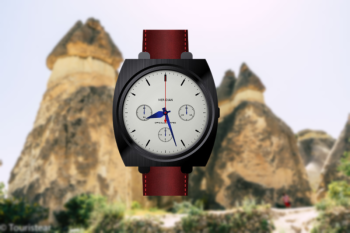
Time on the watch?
8:27
